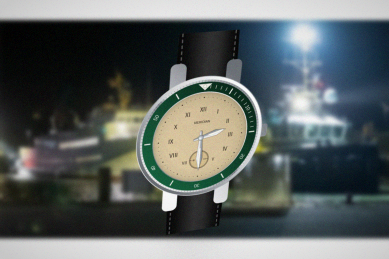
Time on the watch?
2:30
